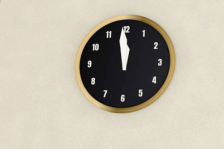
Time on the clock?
11:59
